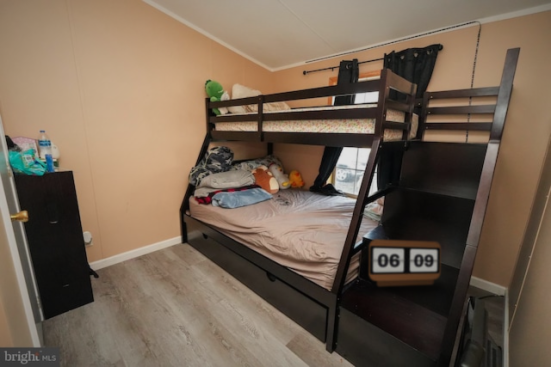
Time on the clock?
6:09
